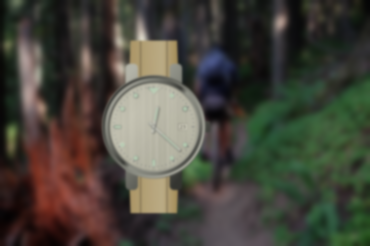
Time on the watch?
12:22
